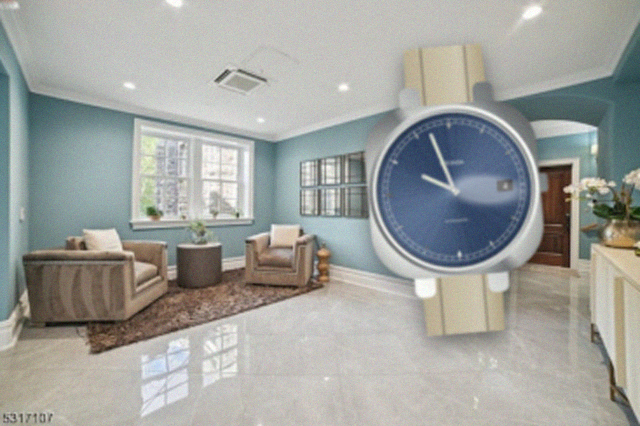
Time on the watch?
9:57
